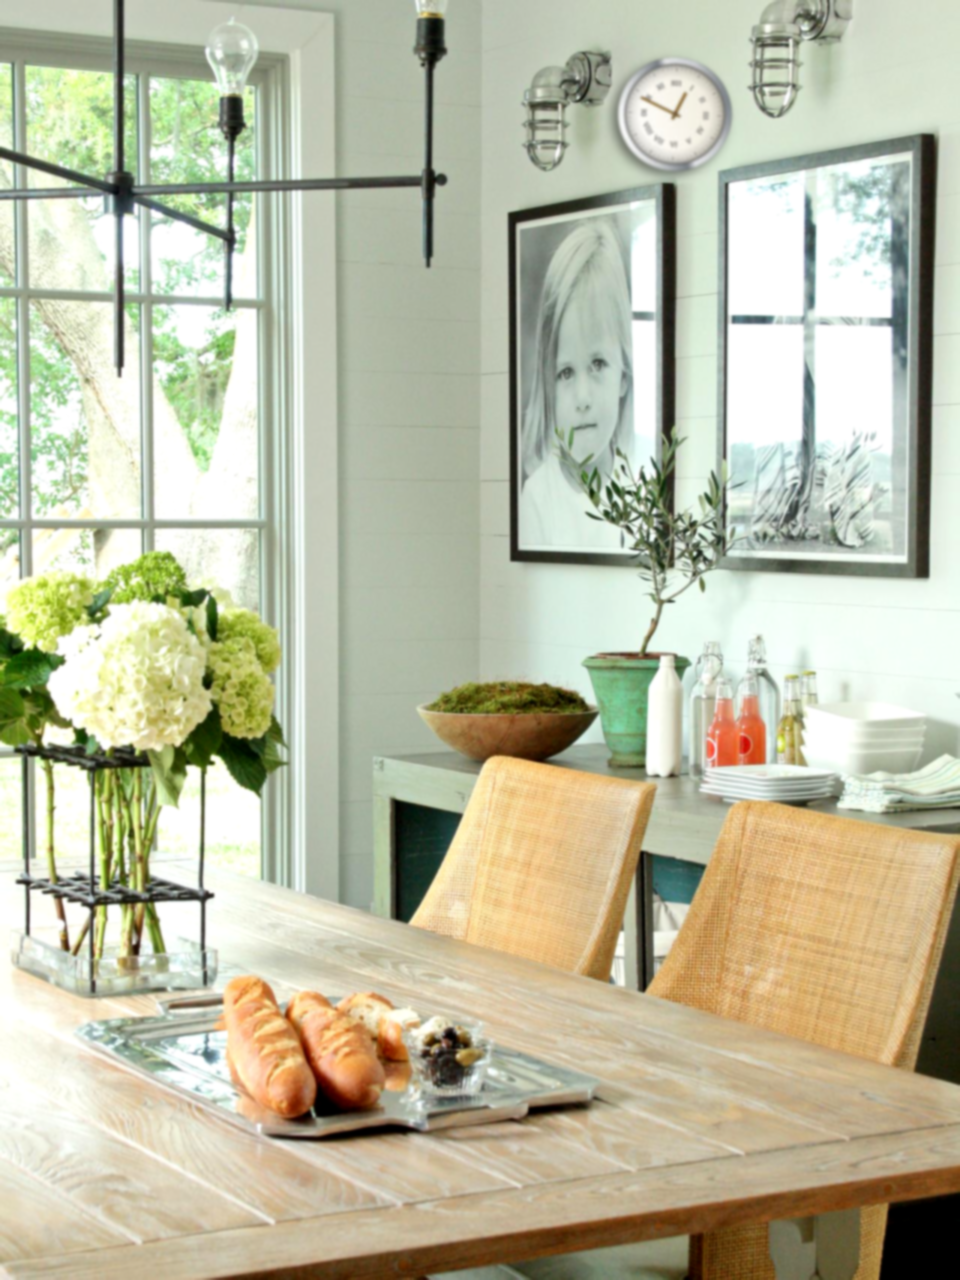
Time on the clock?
12:49
